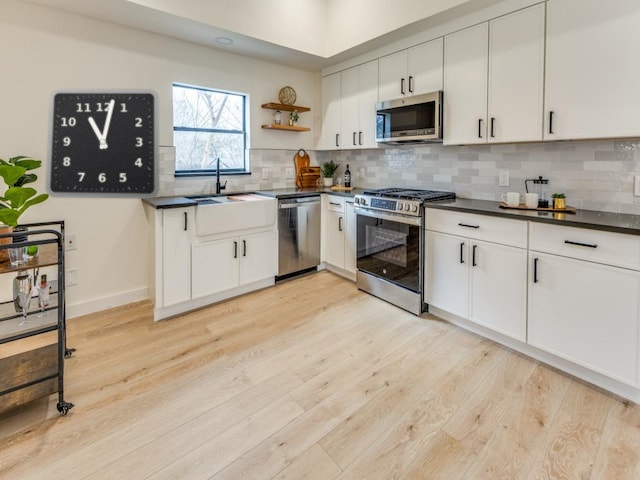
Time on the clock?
11:02
